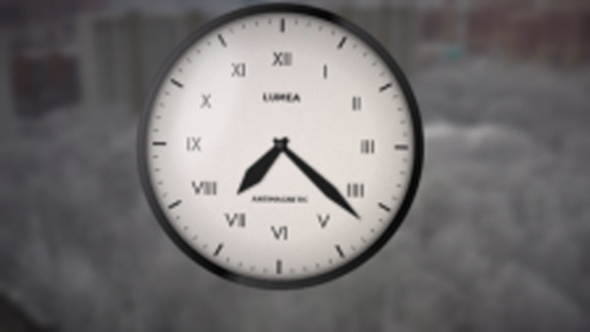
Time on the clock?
7:22
